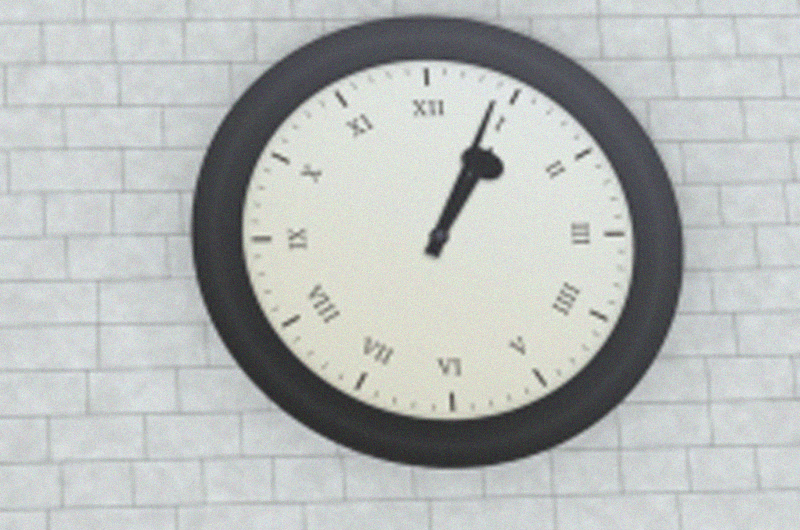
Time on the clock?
1:04
